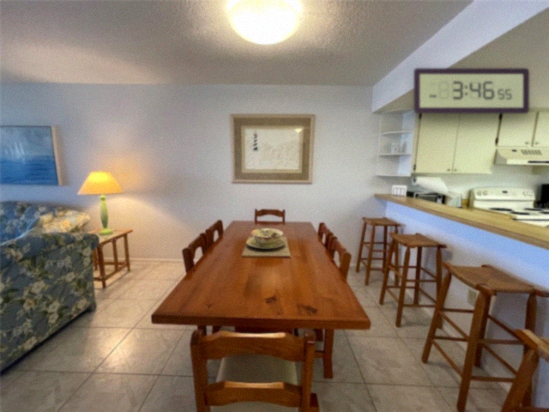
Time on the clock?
3:46
